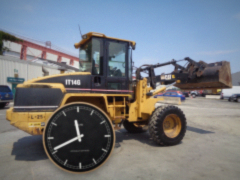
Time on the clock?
11:41
